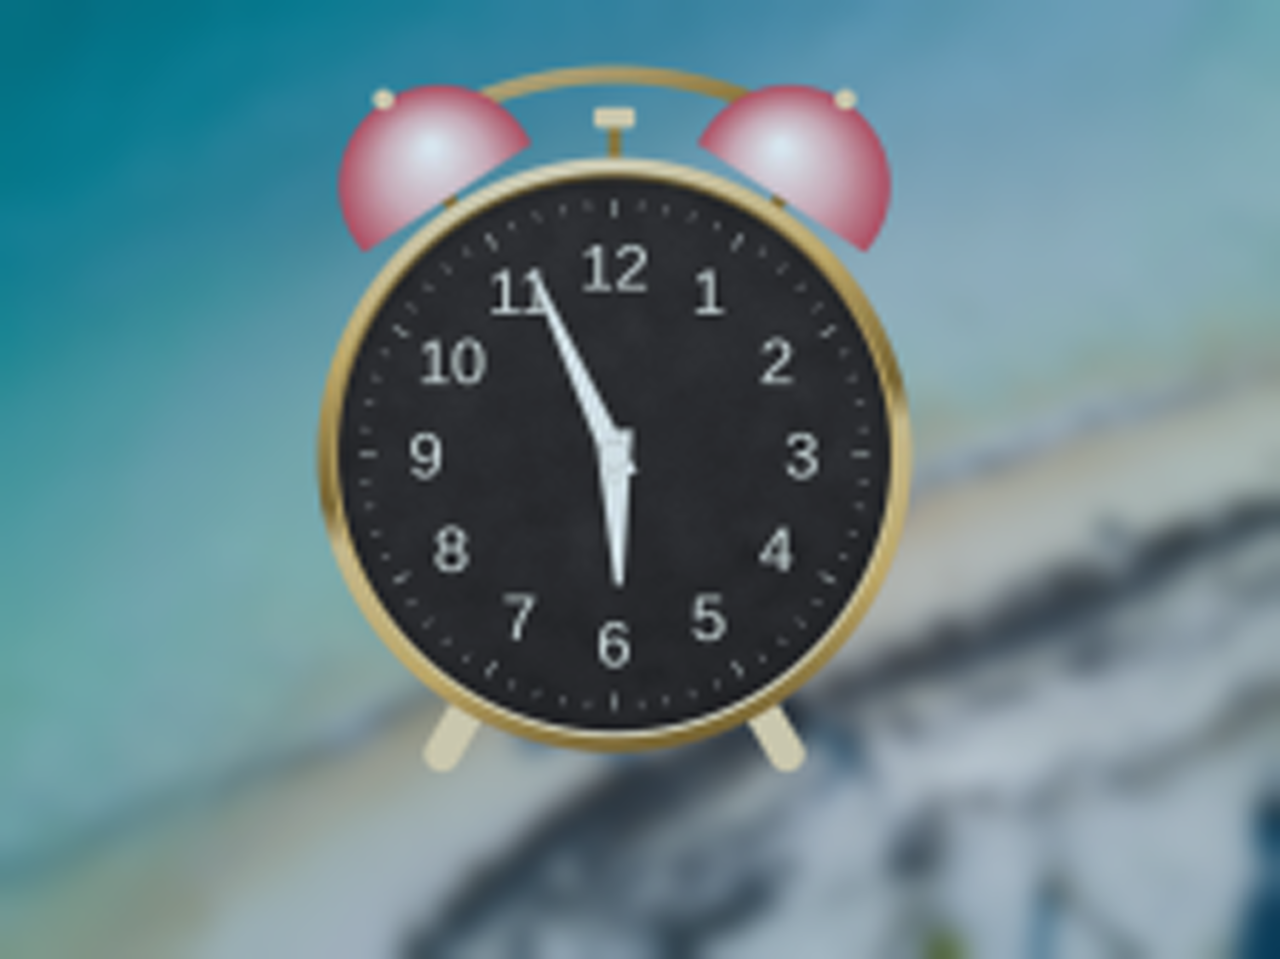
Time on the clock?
5:56
